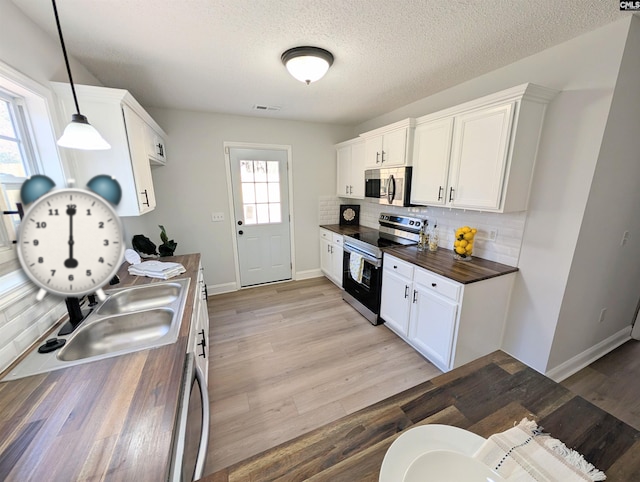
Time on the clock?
6:00
